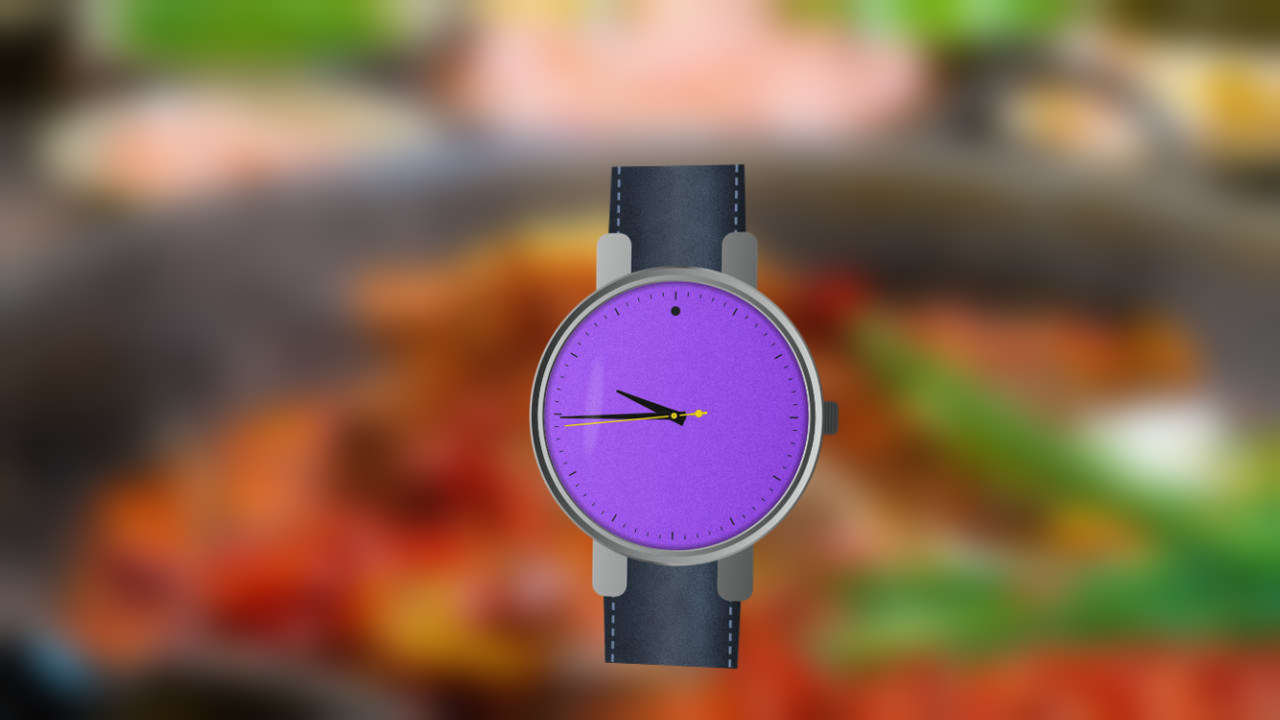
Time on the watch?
9:44:44
